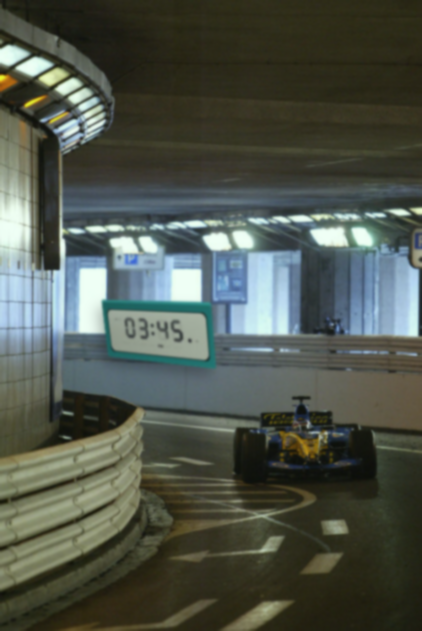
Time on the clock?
3:45
